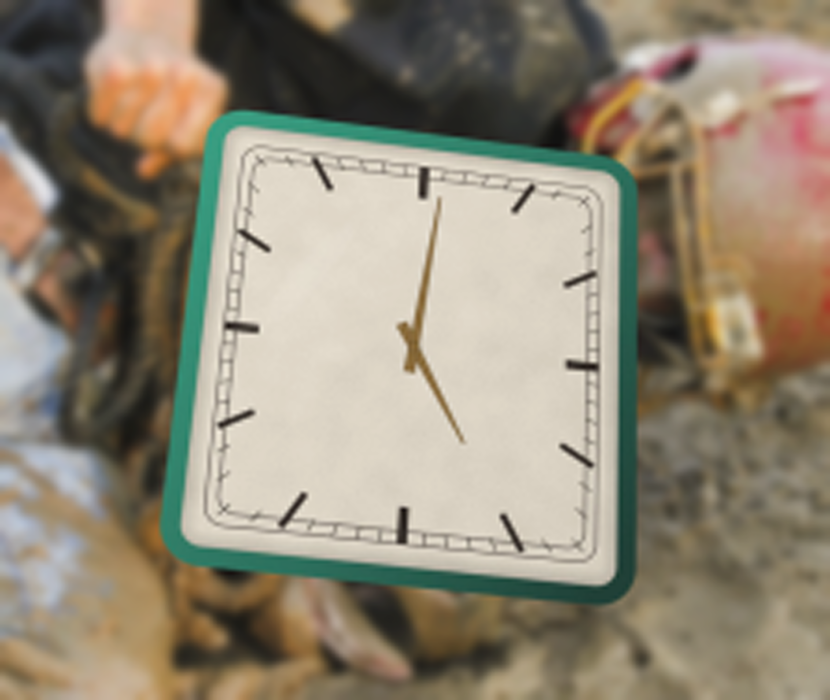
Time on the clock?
5:01
